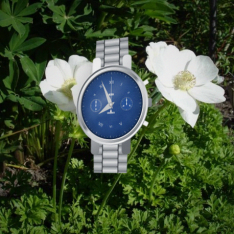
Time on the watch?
7:56
